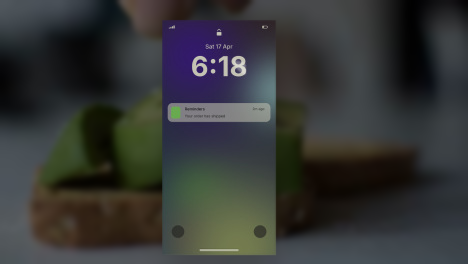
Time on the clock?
6:18
